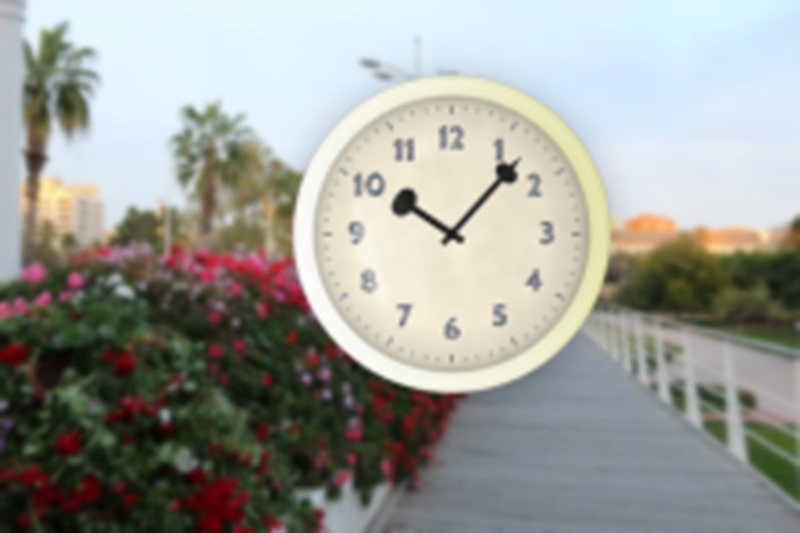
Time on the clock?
10:07
